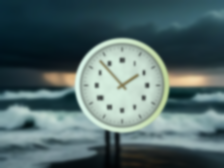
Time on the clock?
1:53
